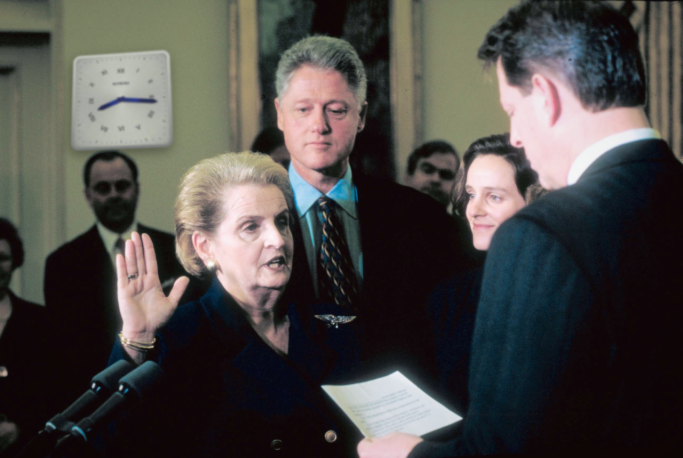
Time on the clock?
8:16
